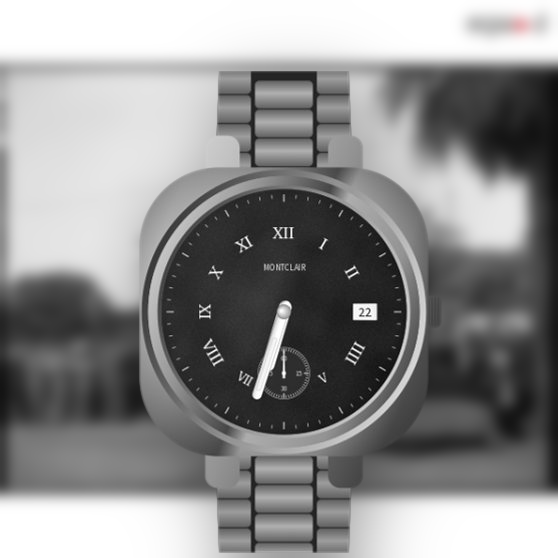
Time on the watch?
6:33
